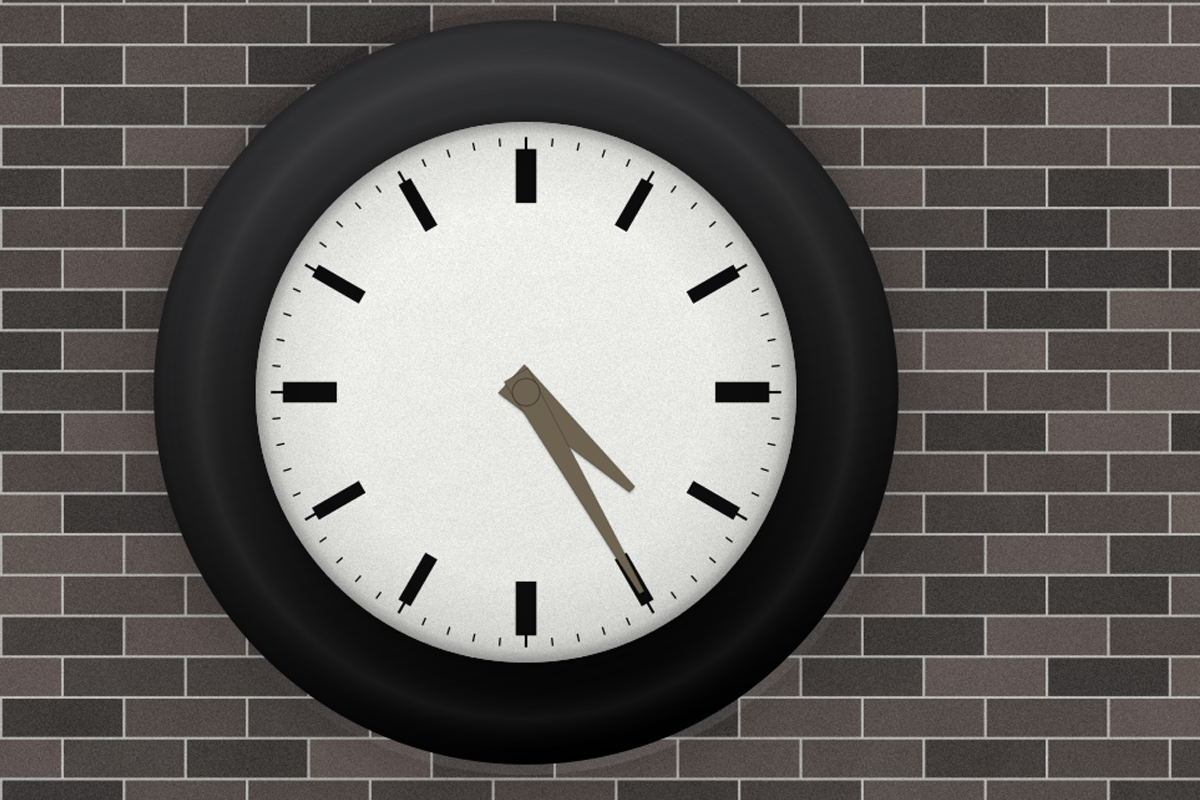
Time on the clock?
4:25
